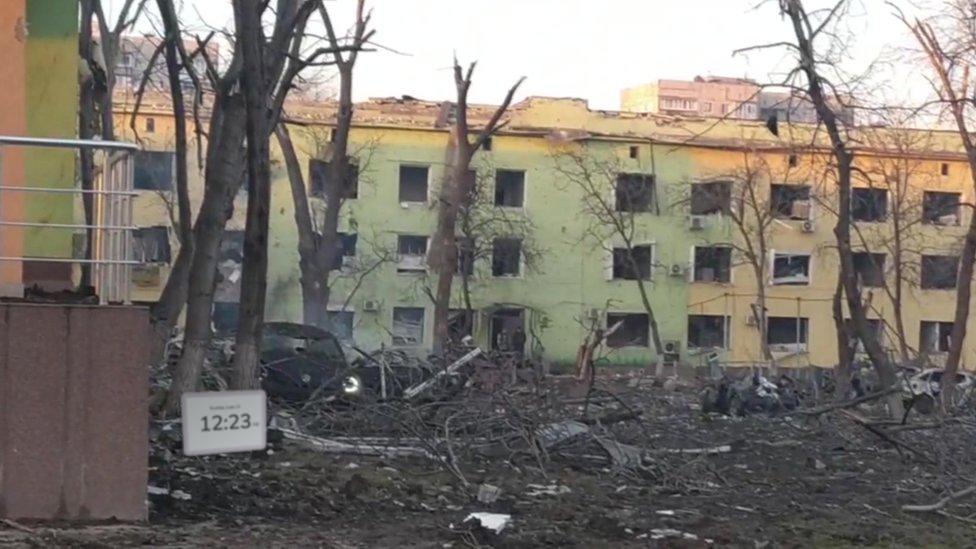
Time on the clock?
12:23
